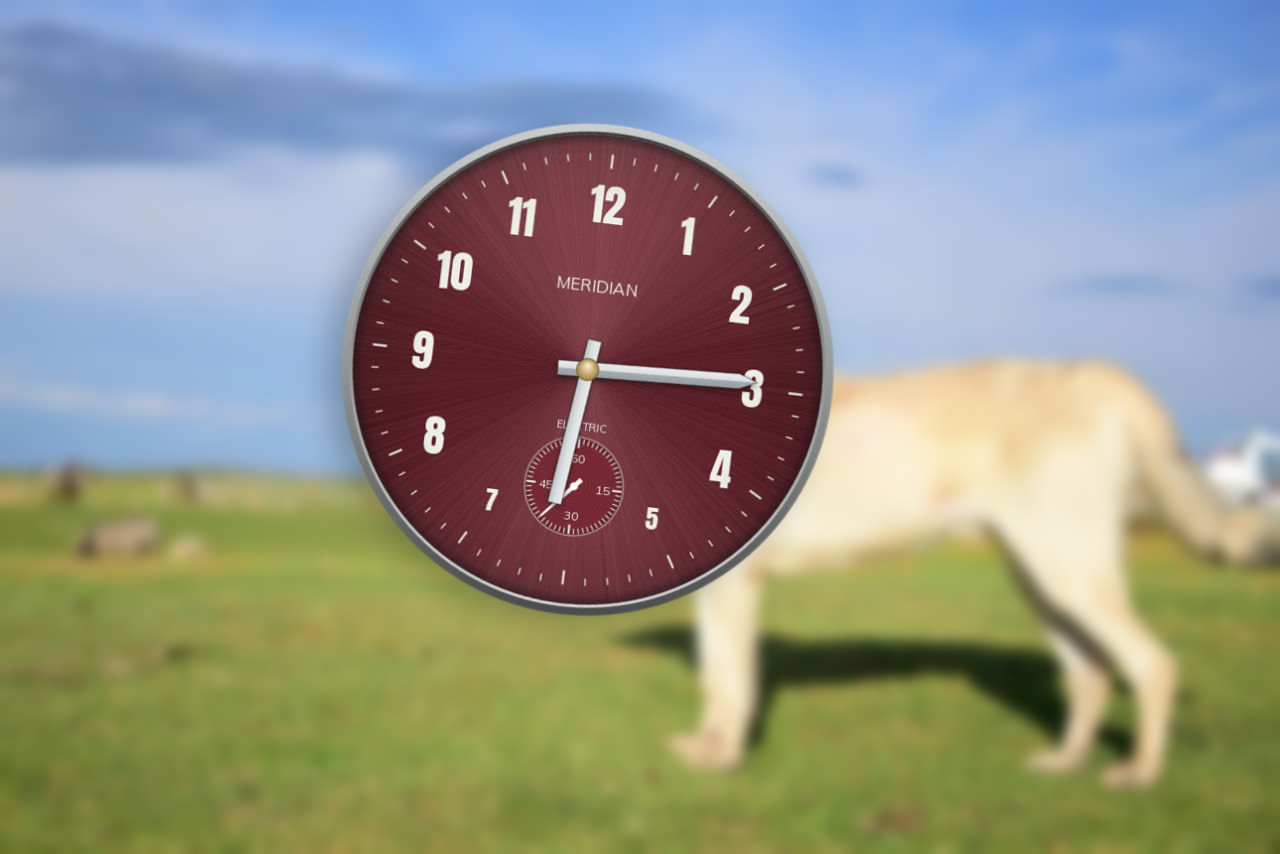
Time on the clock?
6:14:37
